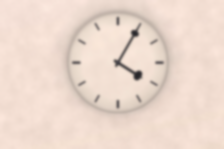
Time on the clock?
4:05
